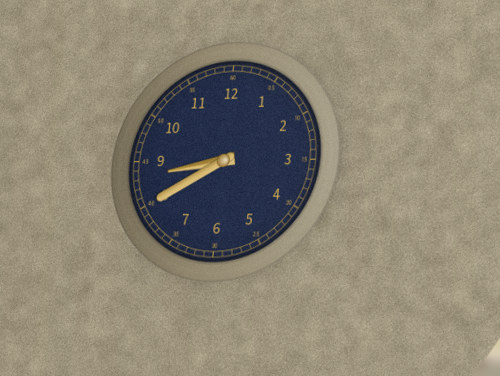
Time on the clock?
8:40
